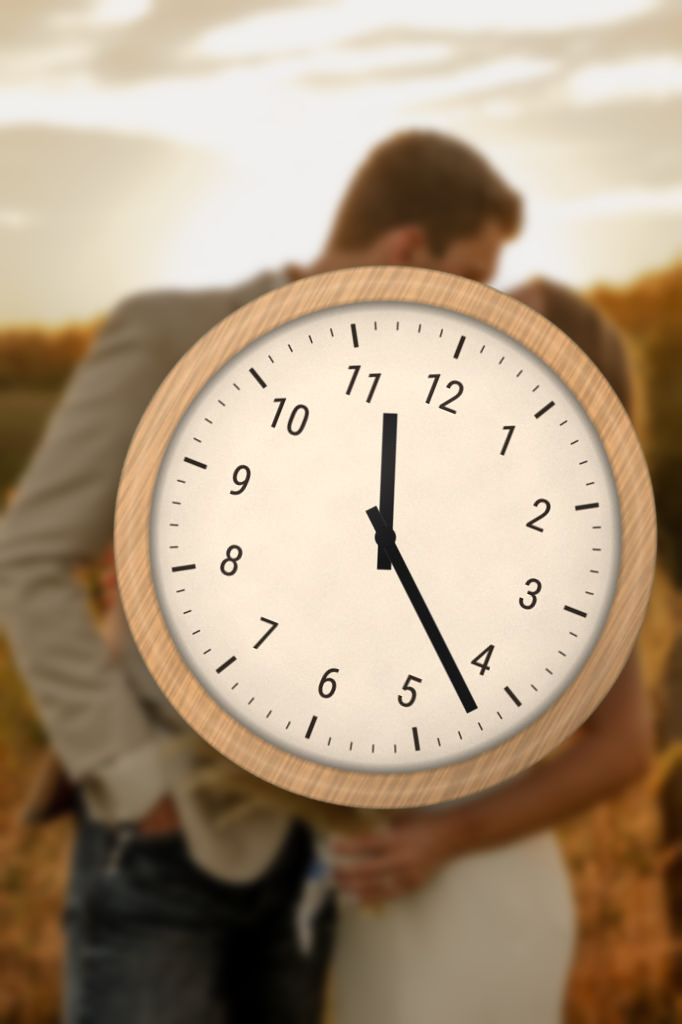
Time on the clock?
11:22
